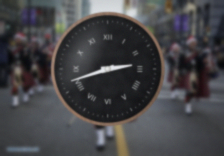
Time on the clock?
2:42
